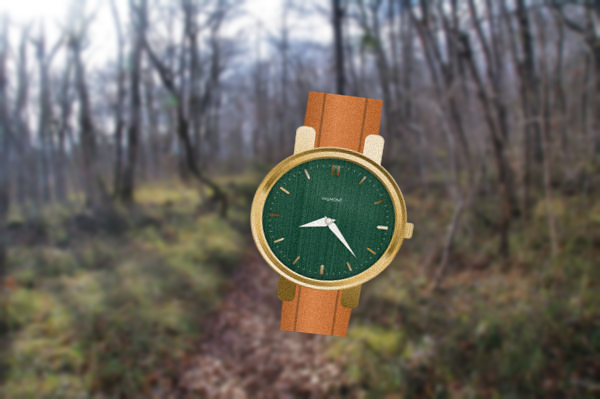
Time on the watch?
8:23
